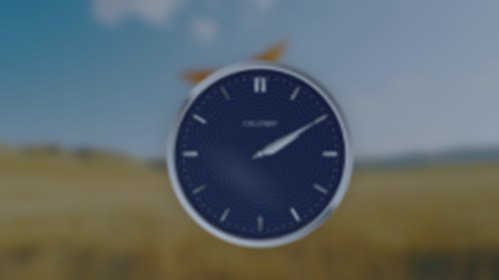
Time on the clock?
2:10
